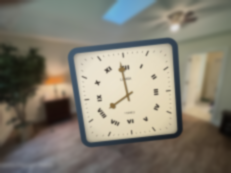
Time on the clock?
7:59
